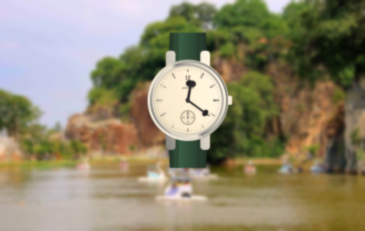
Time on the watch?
12:21
